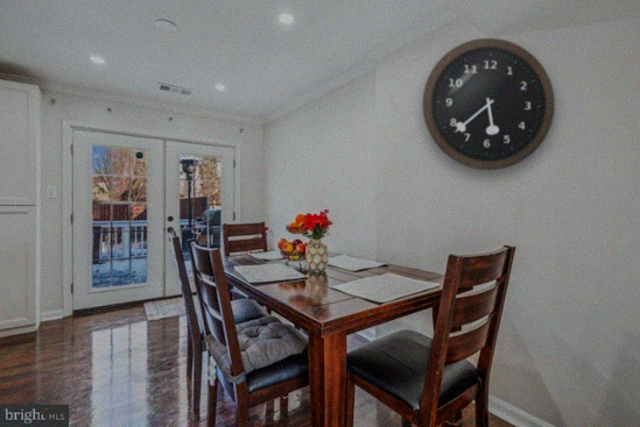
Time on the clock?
5:38
